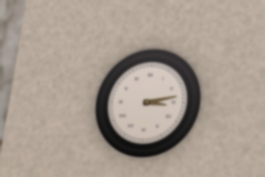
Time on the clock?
3:13
